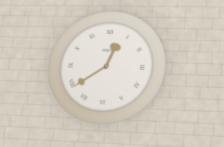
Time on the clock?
12:39
